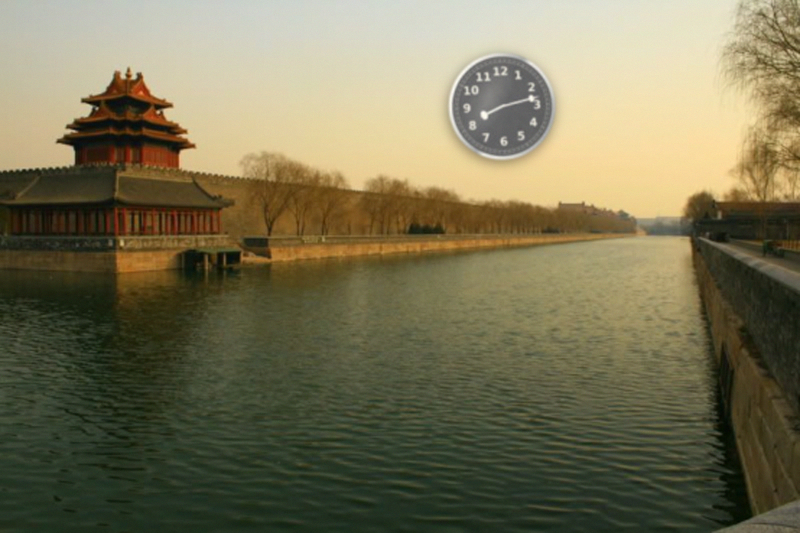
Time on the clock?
8:13
